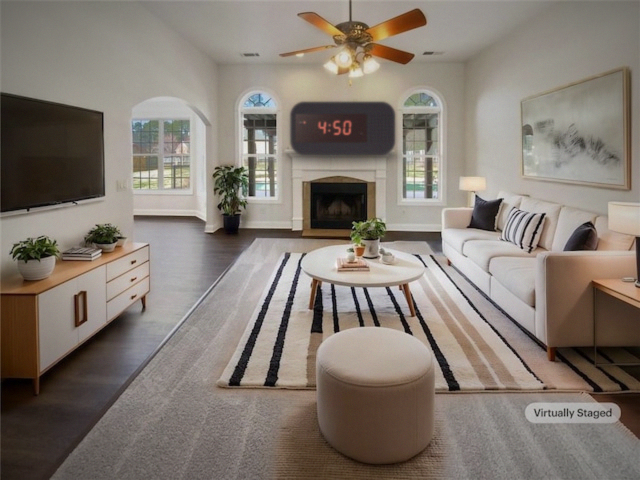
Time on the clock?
4:50
